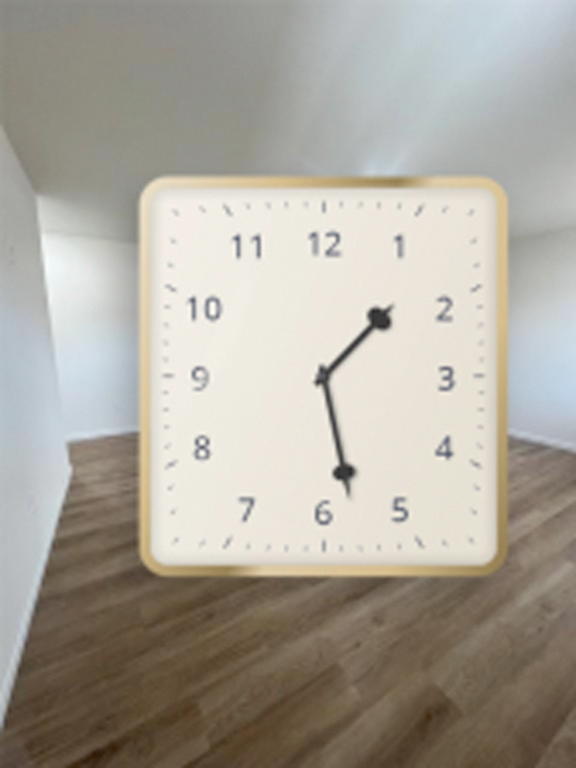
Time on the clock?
1:28
